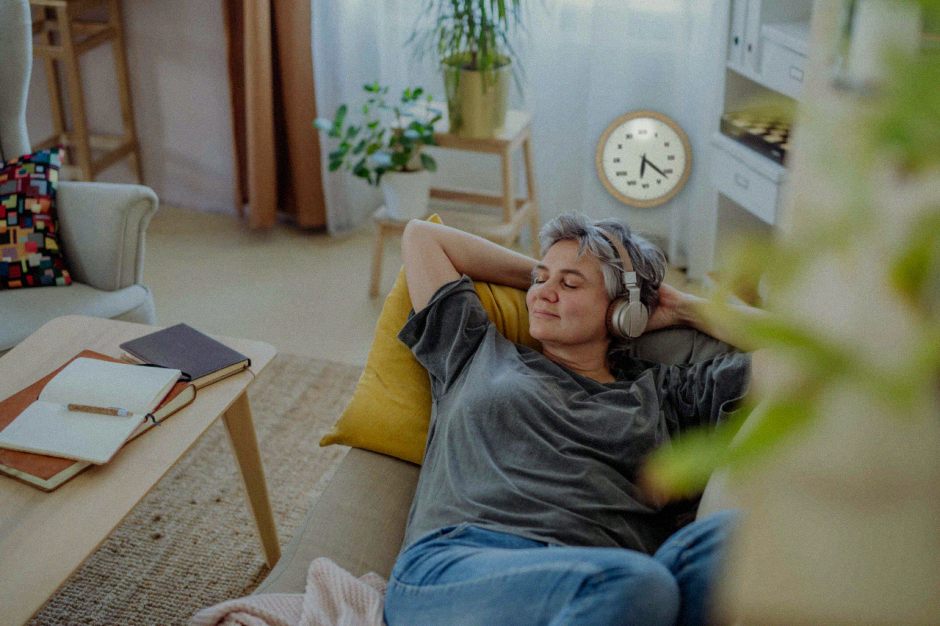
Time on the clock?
6:22
